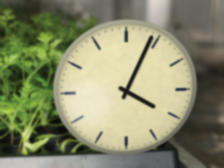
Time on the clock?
4:04
